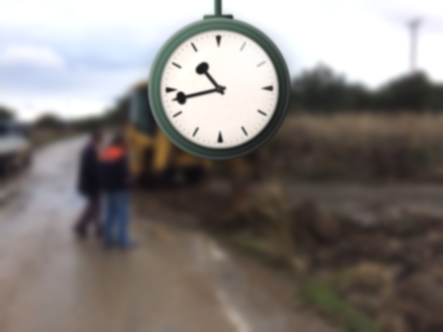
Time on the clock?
10:43
